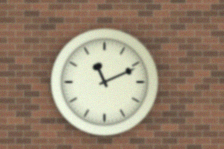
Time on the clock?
11:11
